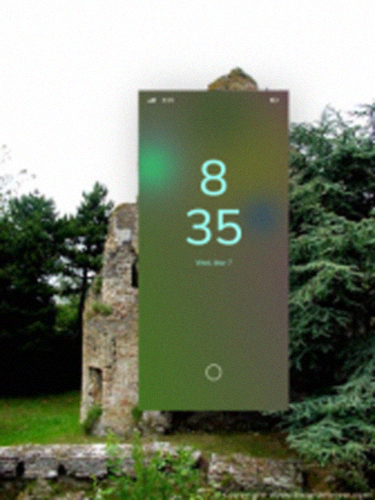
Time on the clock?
8:35
